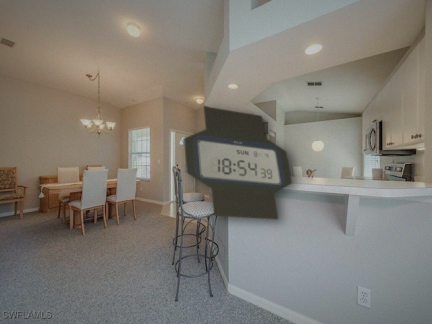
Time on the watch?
18:54:39
